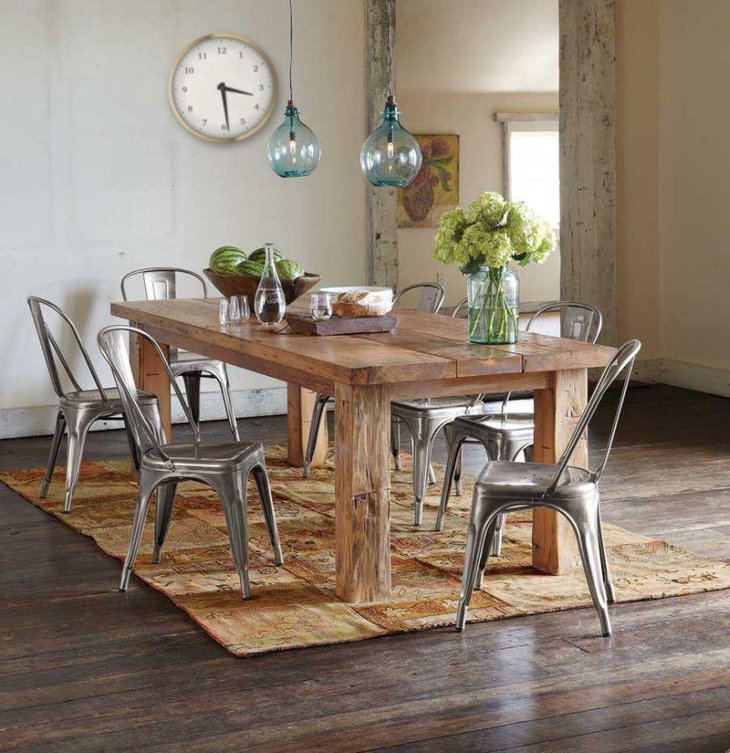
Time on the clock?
3:29
